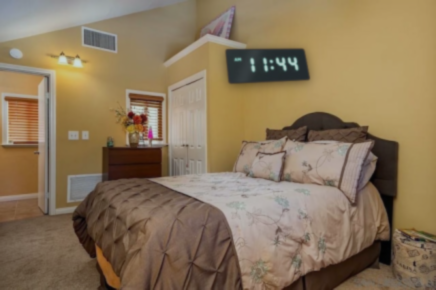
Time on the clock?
11:44
